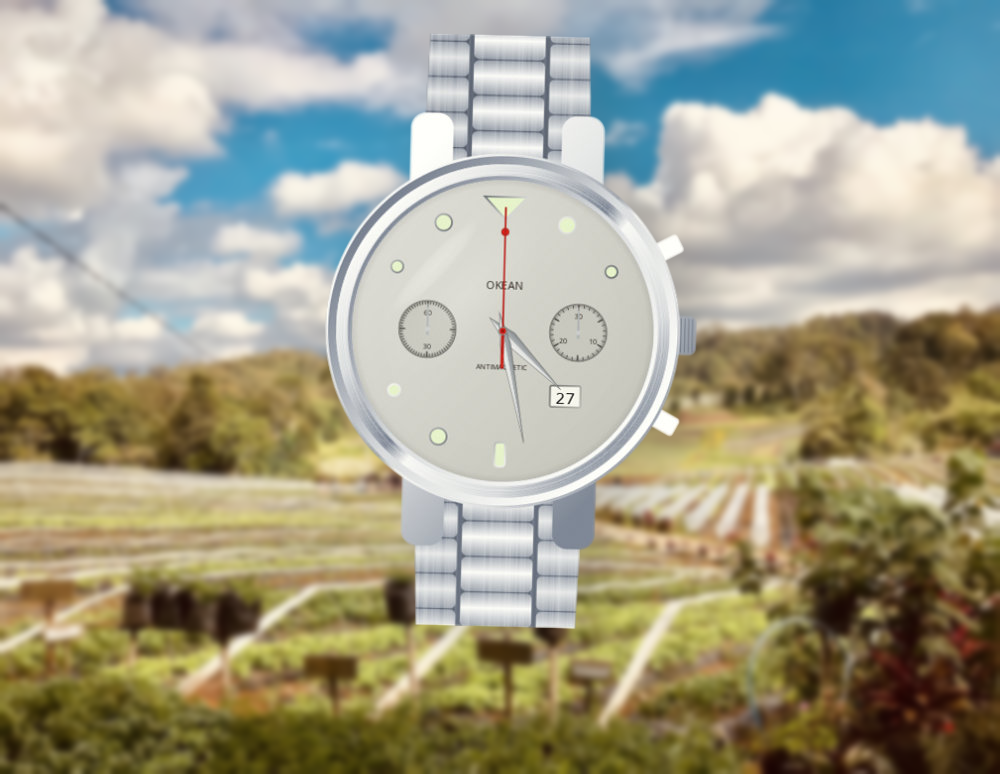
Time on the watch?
4:28
